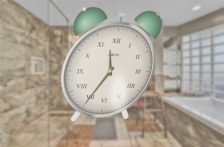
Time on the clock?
11:35
